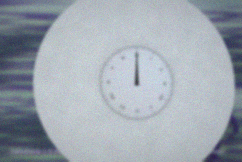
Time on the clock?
12:00
